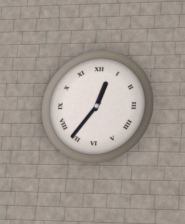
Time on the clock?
12:36
